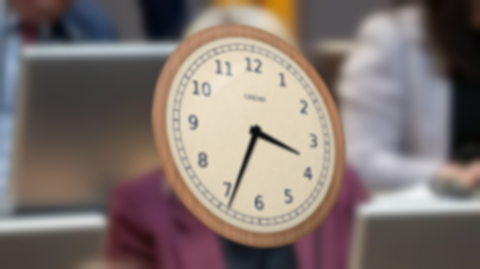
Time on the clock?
3:34
